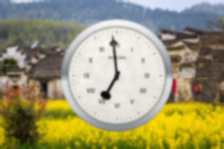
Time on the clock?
6:59
